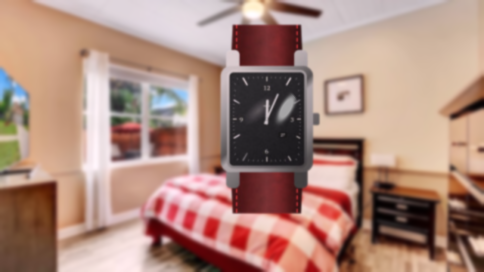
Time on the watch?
12:04
